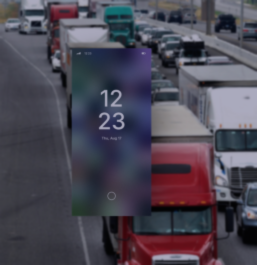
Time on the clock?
12:23
